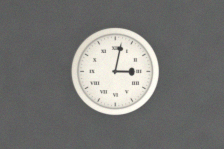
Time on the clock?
3:02
